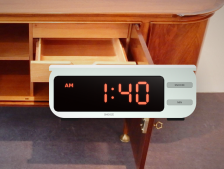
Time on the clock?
1:40
